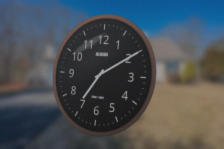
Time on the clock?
7:10
